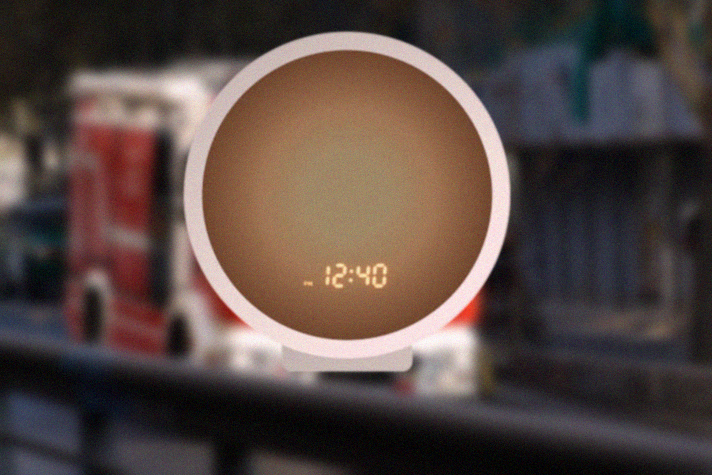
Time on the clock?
12:40
